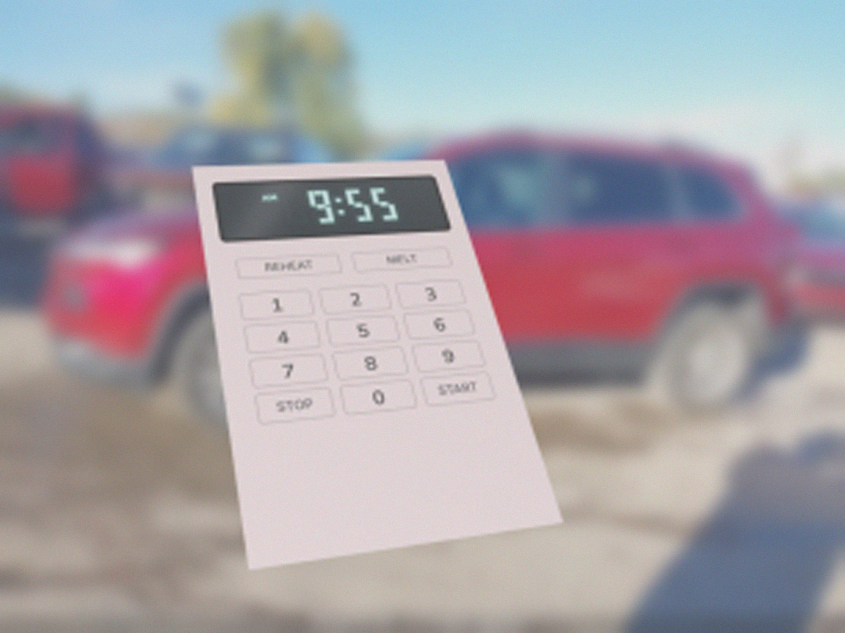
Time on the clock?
9:55
